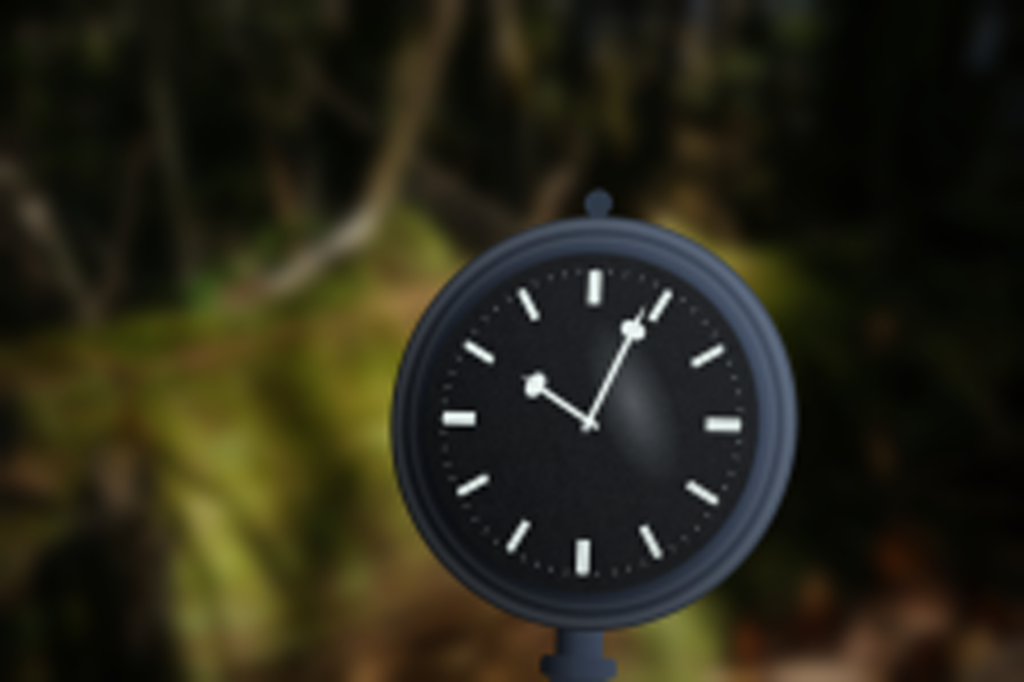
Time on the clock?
10:04
